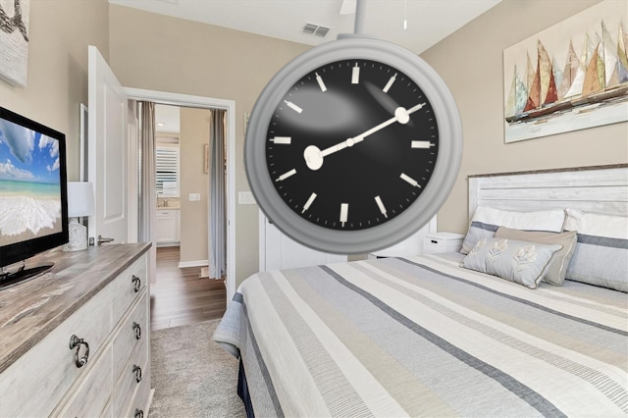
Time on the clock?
8:10
